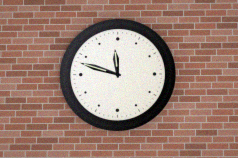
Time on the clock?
11:48
